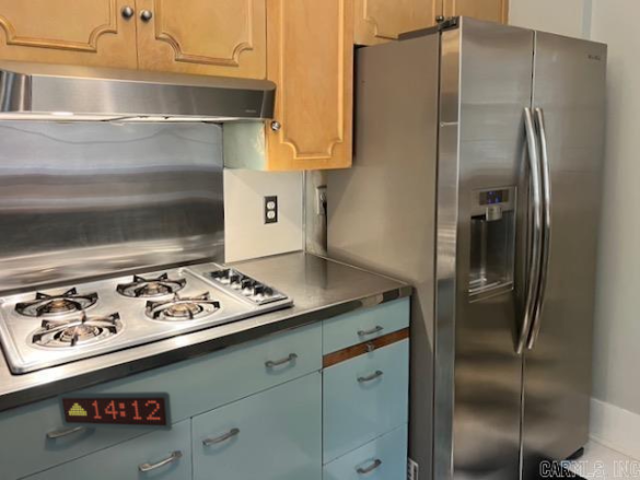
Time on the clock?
14:12
